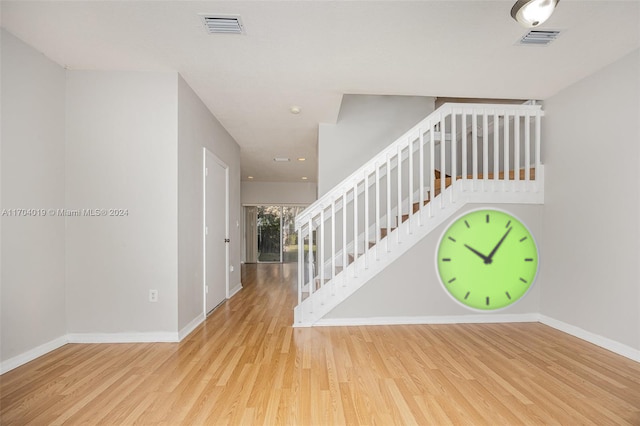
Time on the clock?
10:06
